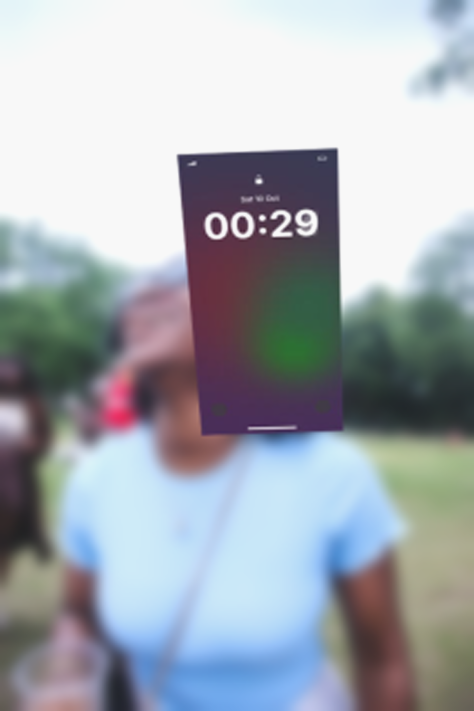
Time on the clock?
0:29
